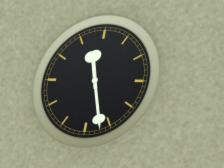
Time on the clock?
11:27
